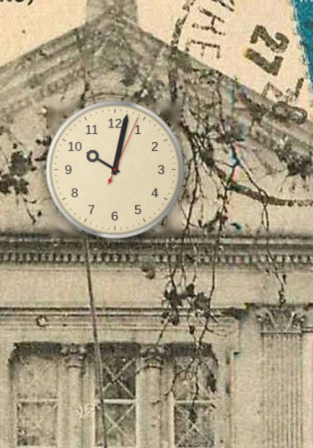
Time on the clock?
10:02:04
